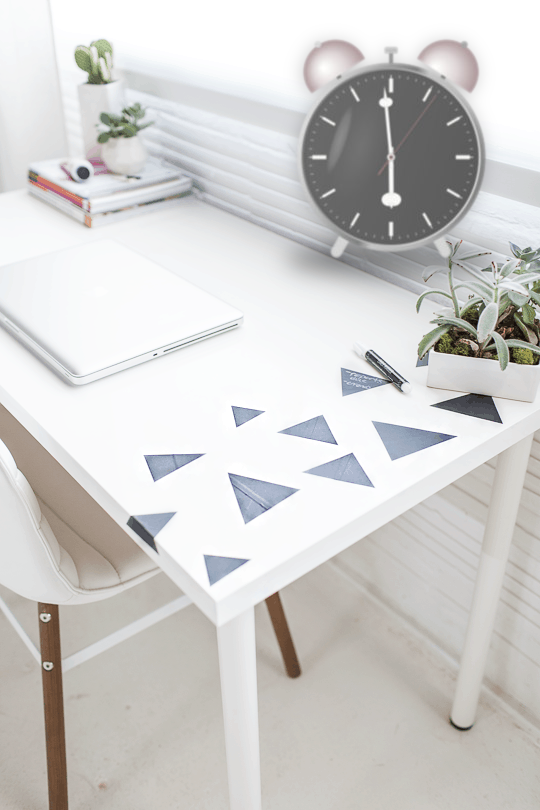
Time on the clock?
5:59:06
